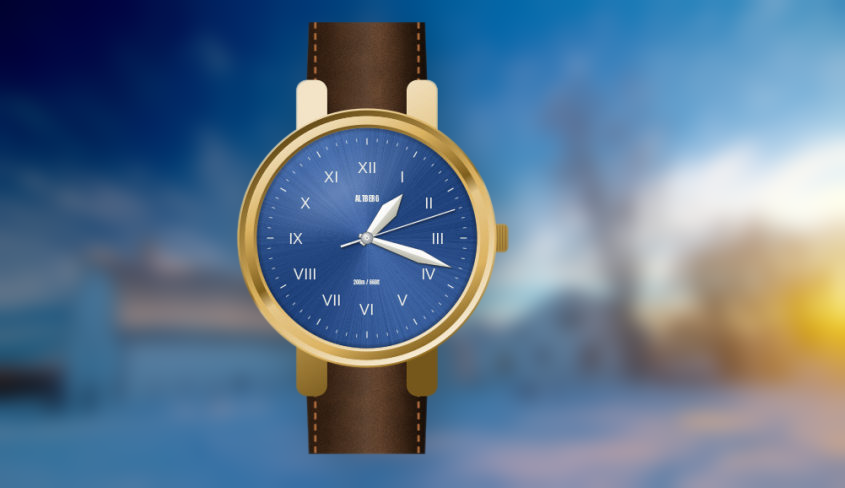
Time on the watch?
1:18:12
